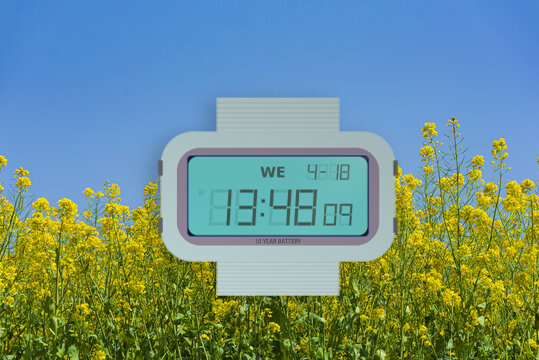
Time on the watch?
13:48:09
